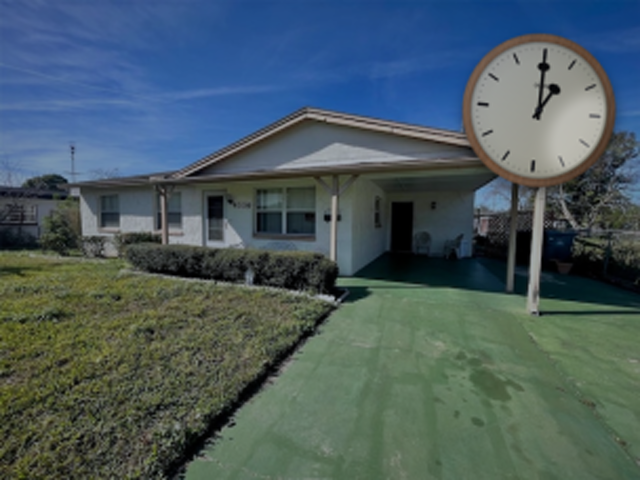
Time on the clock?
1:00
